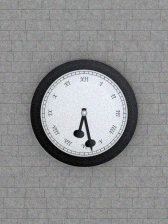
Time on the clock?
6:28
